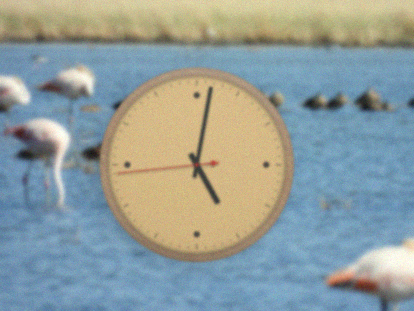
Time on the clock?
5:01:44
